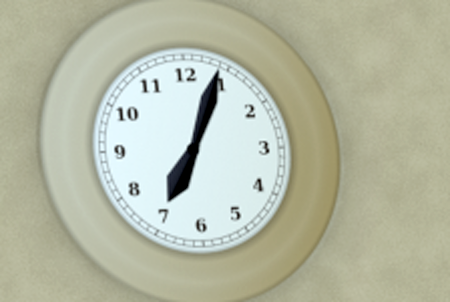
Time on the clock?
7:04
